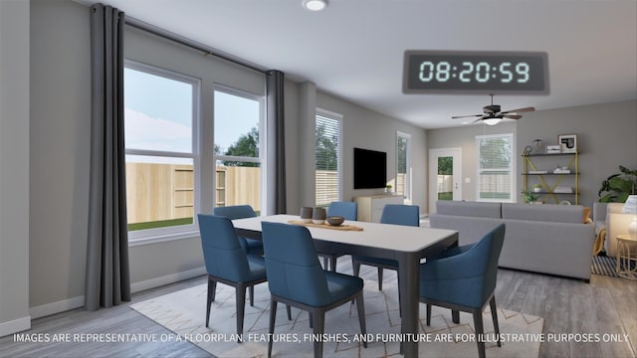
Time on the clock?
8:20:59
